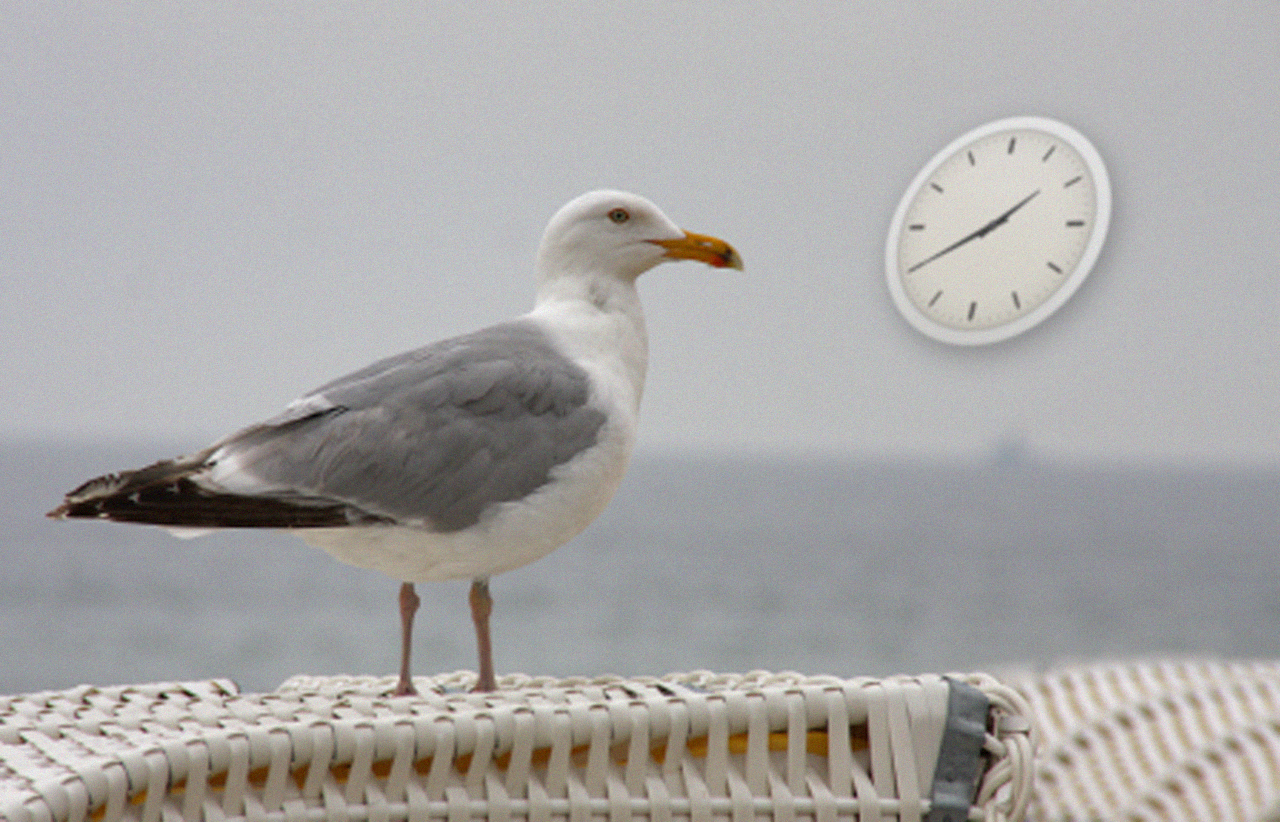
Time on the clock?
1:40
